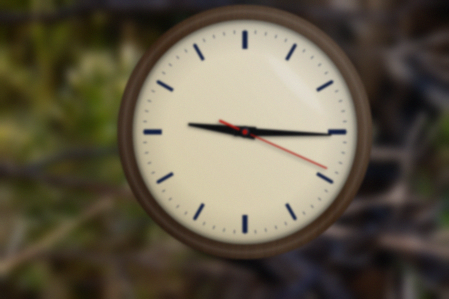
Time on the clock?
9:15:19
